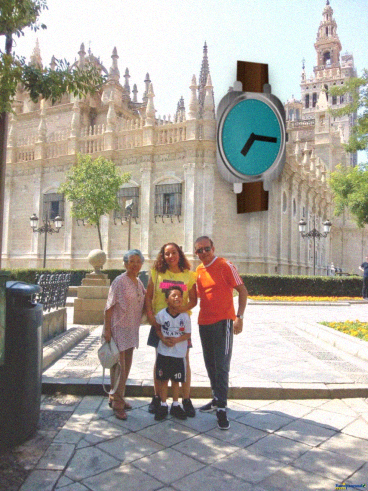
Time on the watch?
7:16
